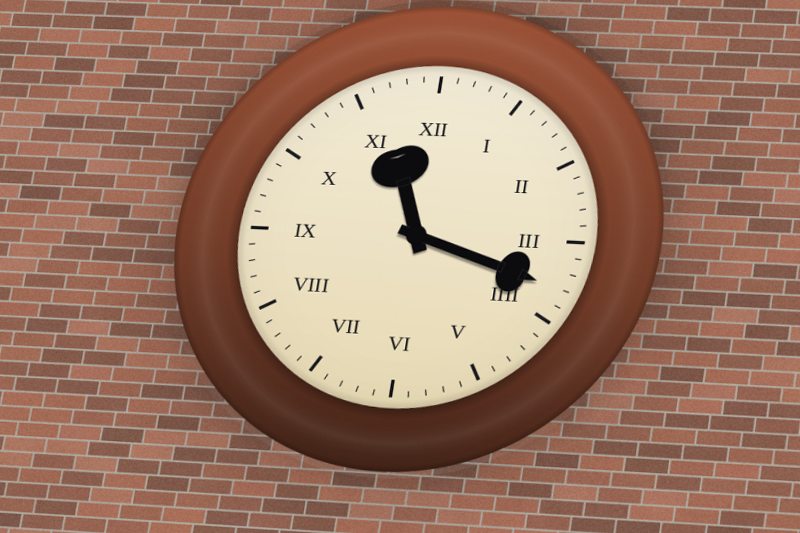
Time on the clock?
11:18
